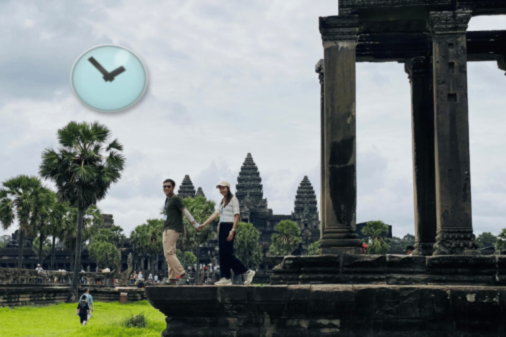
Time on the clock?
1:53
